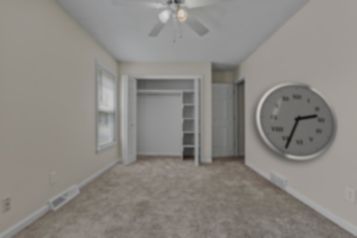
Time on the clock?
2:34
